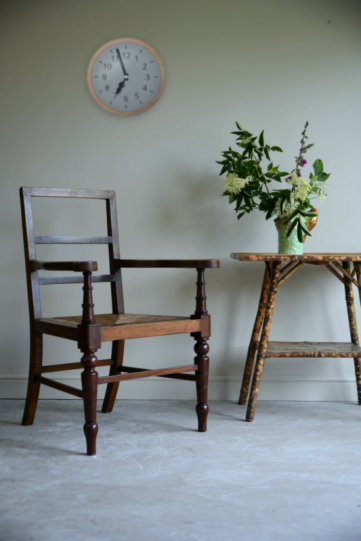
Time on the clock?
6:57
